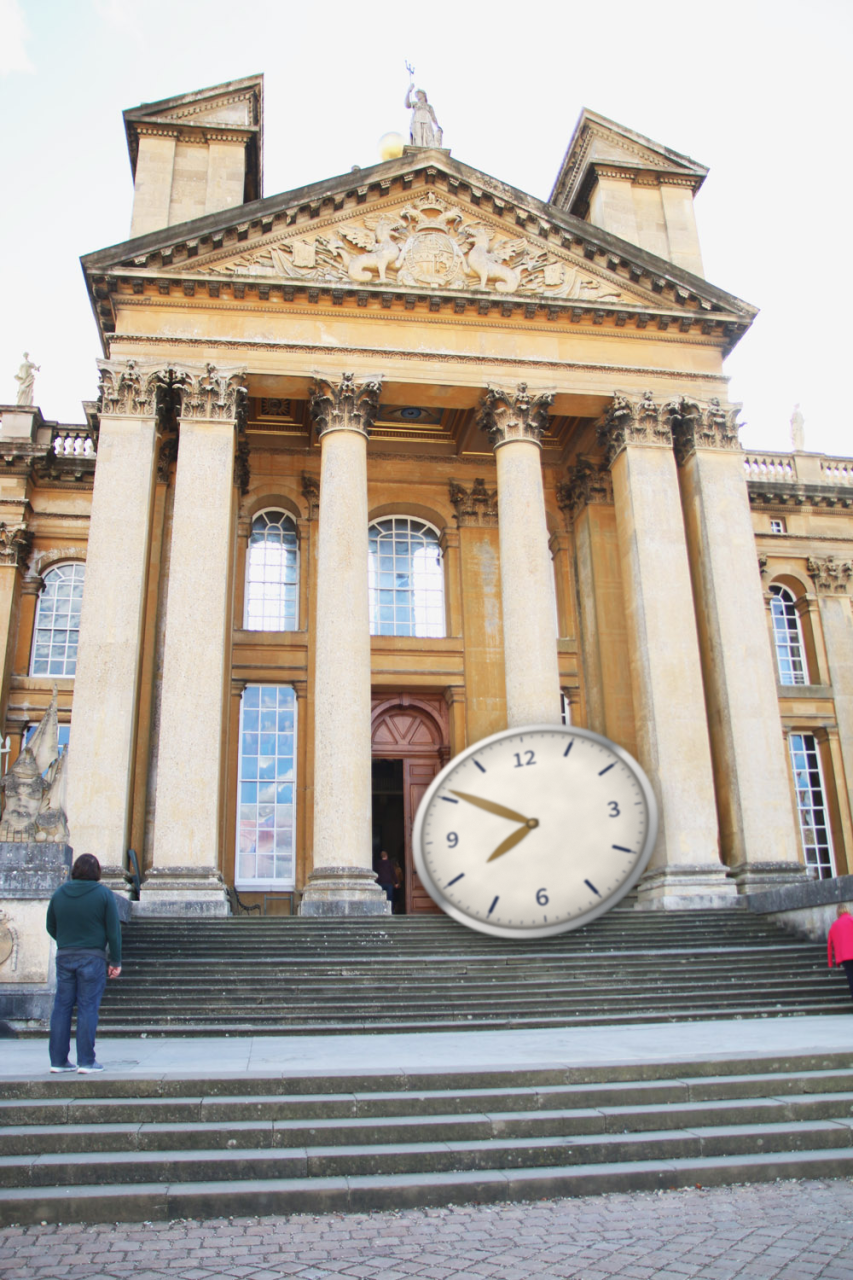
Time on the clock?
7:51
